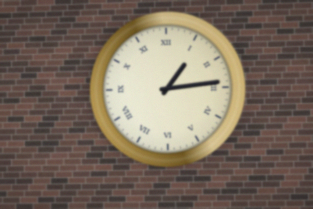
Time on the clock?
1:14
